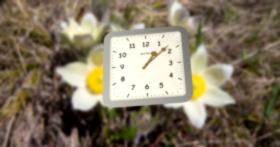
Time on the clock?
1:08
